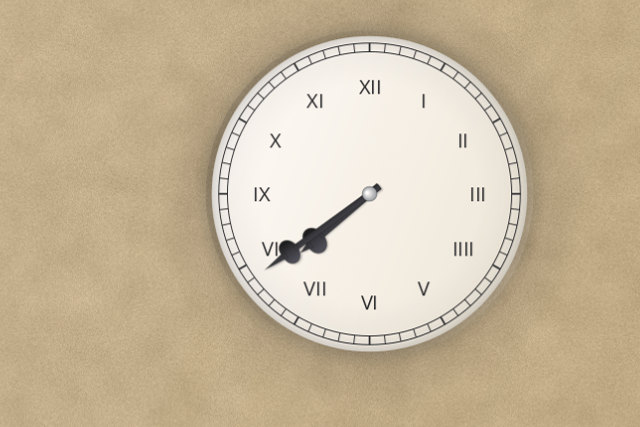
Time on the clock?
7:39
